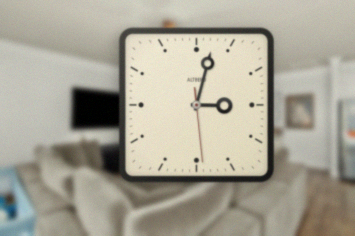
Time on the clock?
3:02:29
